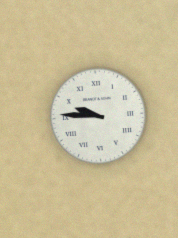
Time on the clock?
9:46
